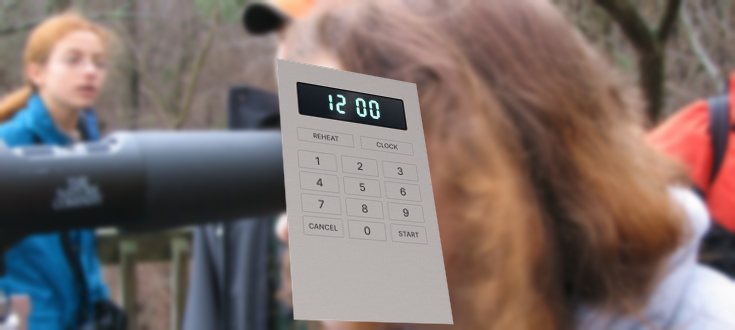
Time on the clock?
12:00
